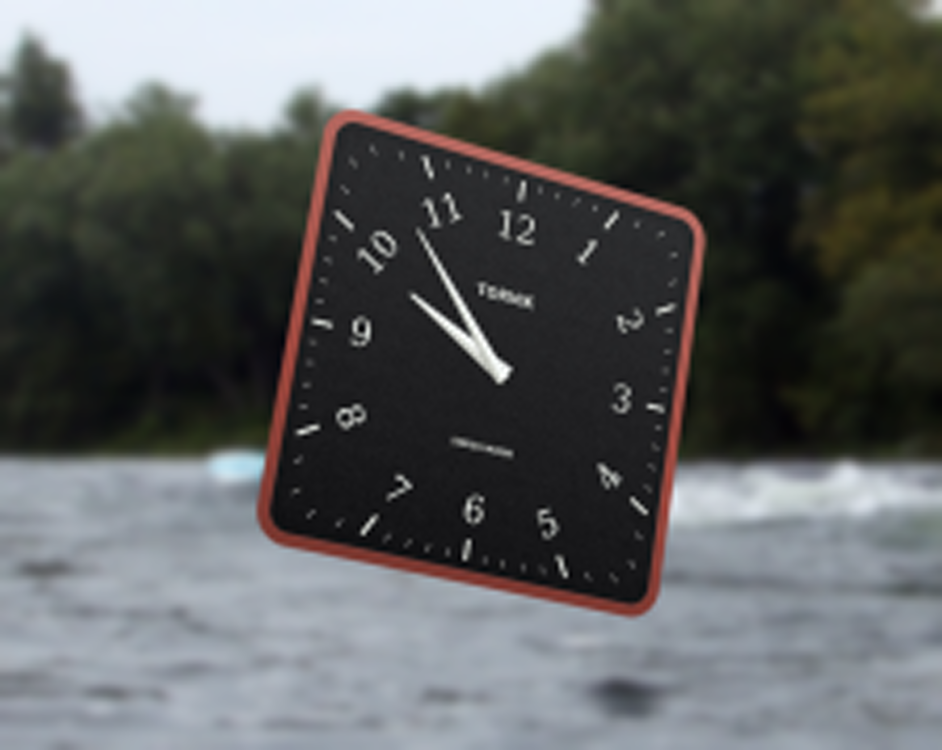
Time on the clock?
9:53
